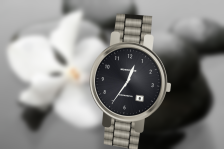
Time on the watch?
12:35
